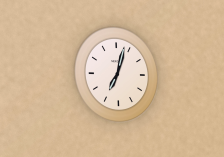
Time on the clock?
7:03
